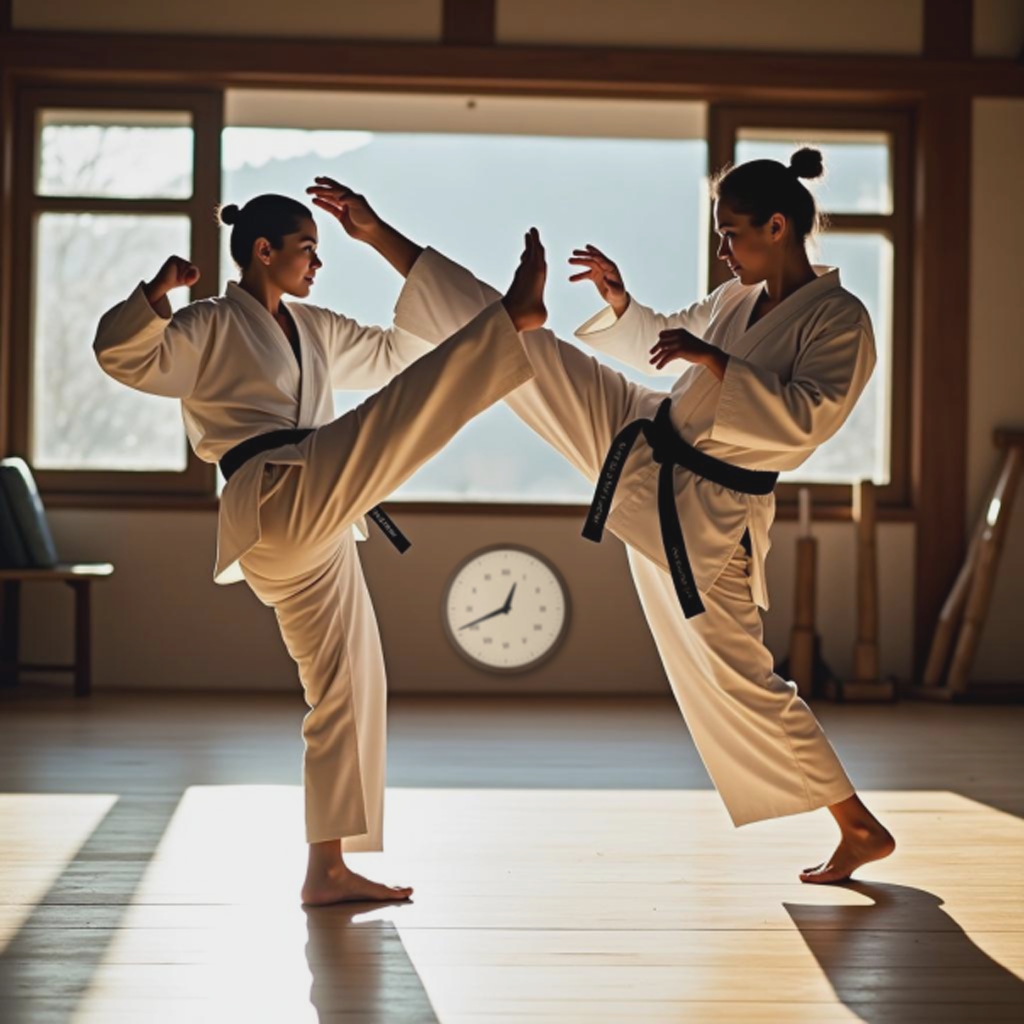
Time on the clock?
12:41
